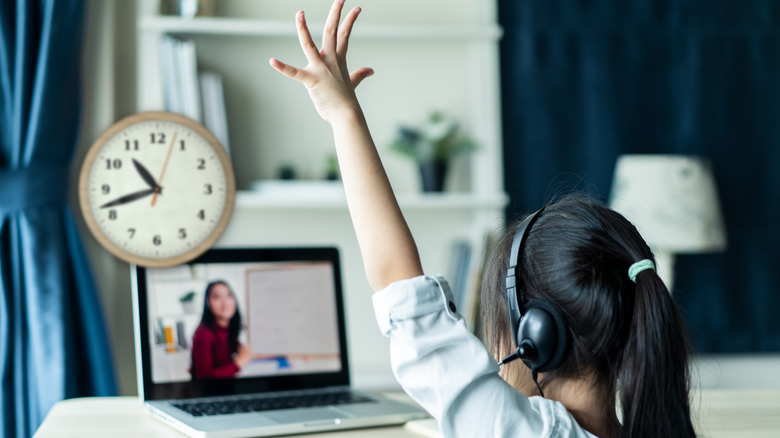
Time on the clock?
10:42:03
